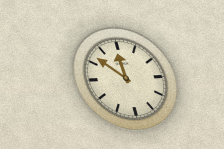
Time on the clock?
11:52
